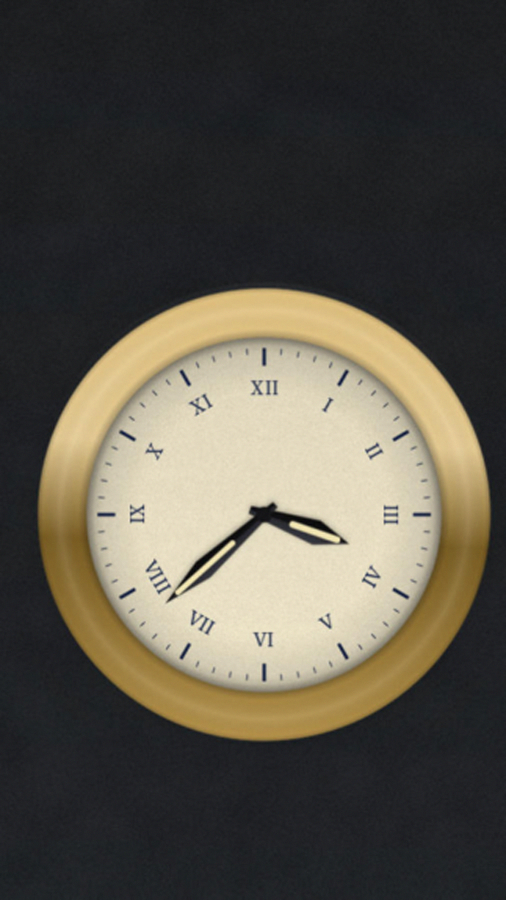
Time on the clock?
3:38
